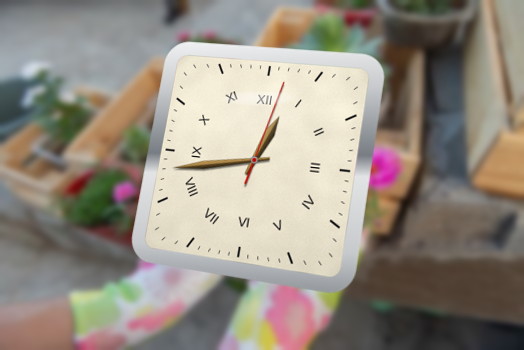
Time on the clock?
12:43:02
